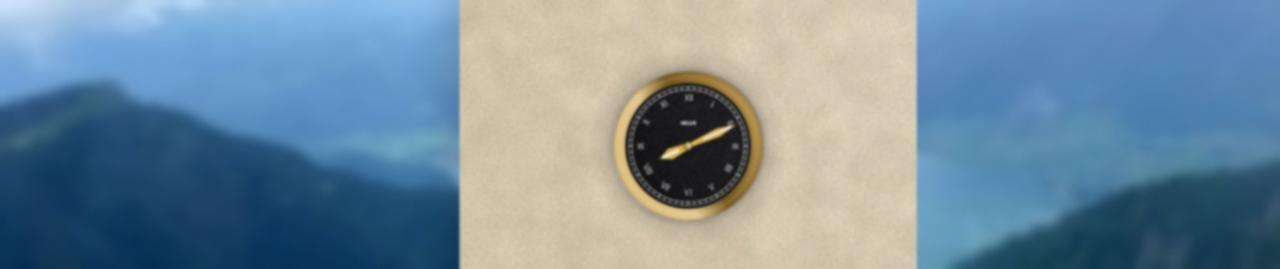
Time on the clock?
8:11
